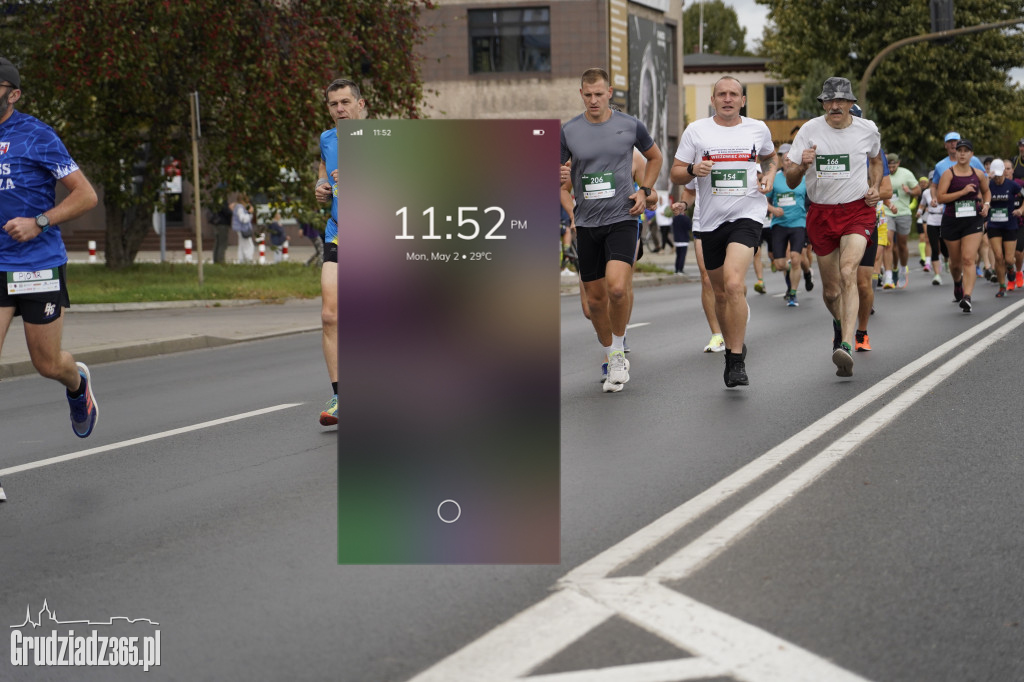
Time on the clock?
11:52
